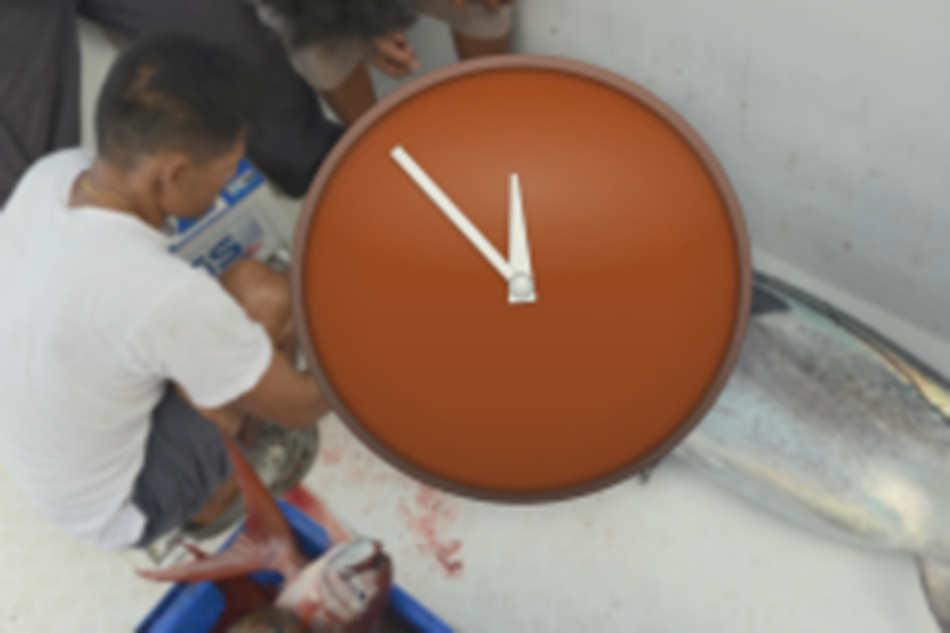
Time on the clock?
11:53
